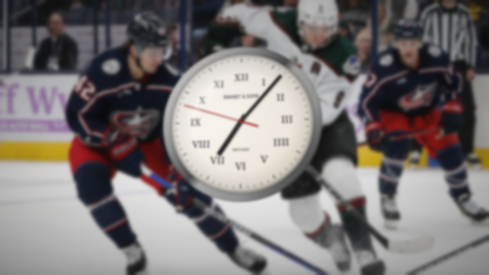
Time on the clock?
7:06:48
